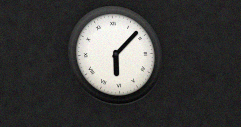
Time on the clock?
6:08
